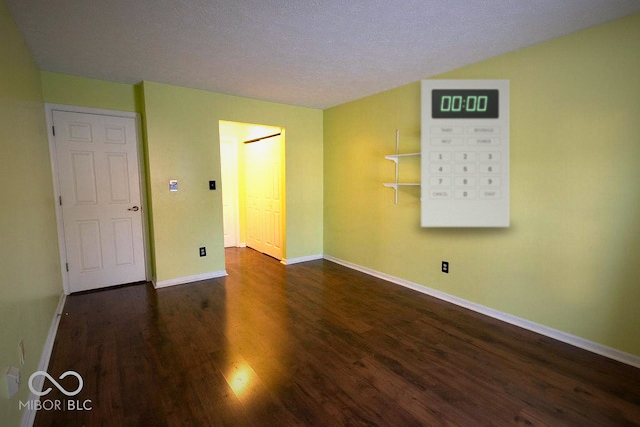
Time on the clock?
0:00
